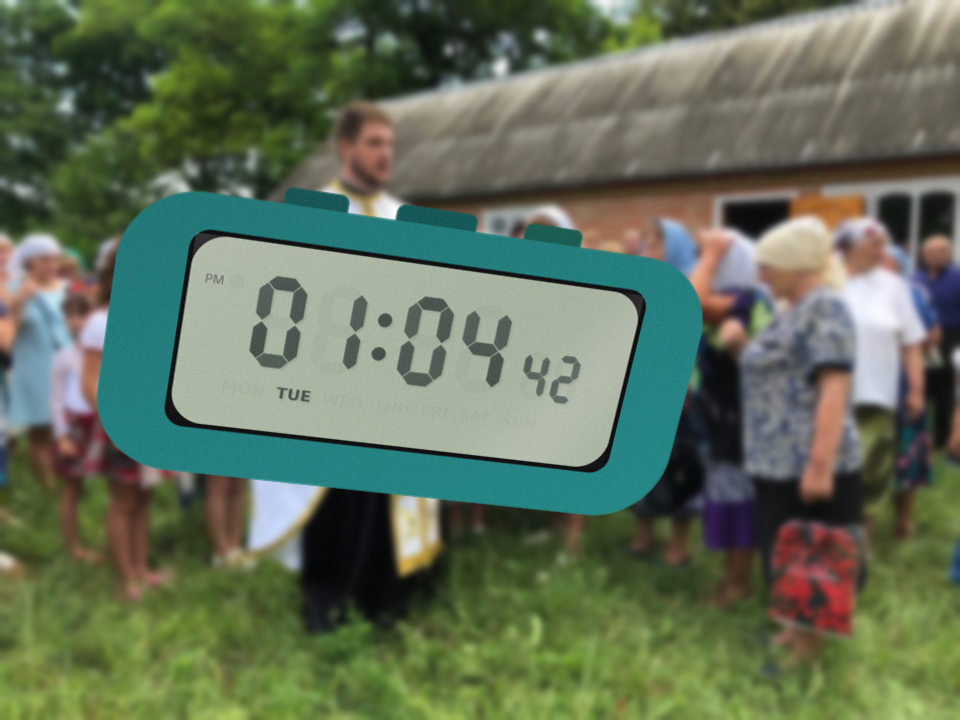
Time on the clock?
1:04:42
